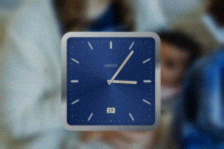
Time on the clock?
3:06
